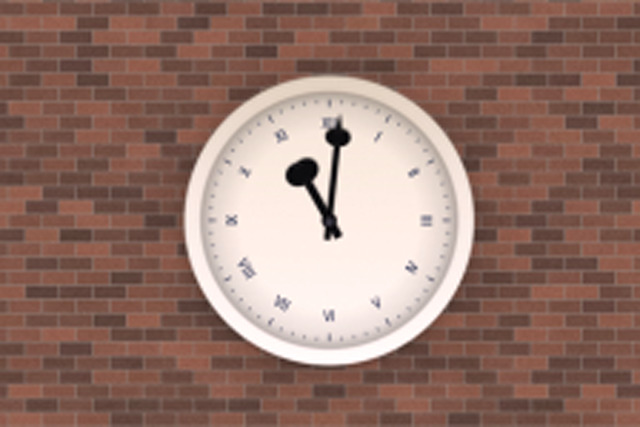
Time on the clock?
11:01
